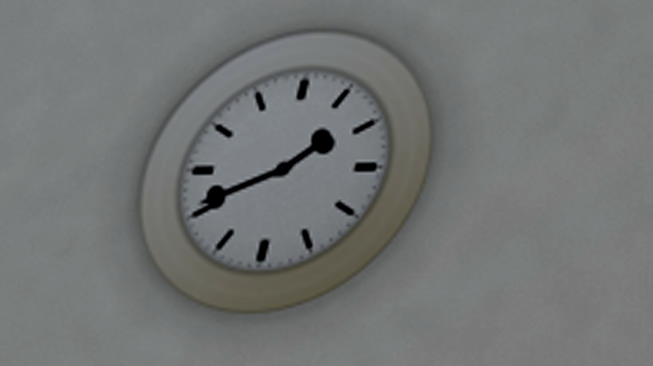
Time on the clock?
1:41
